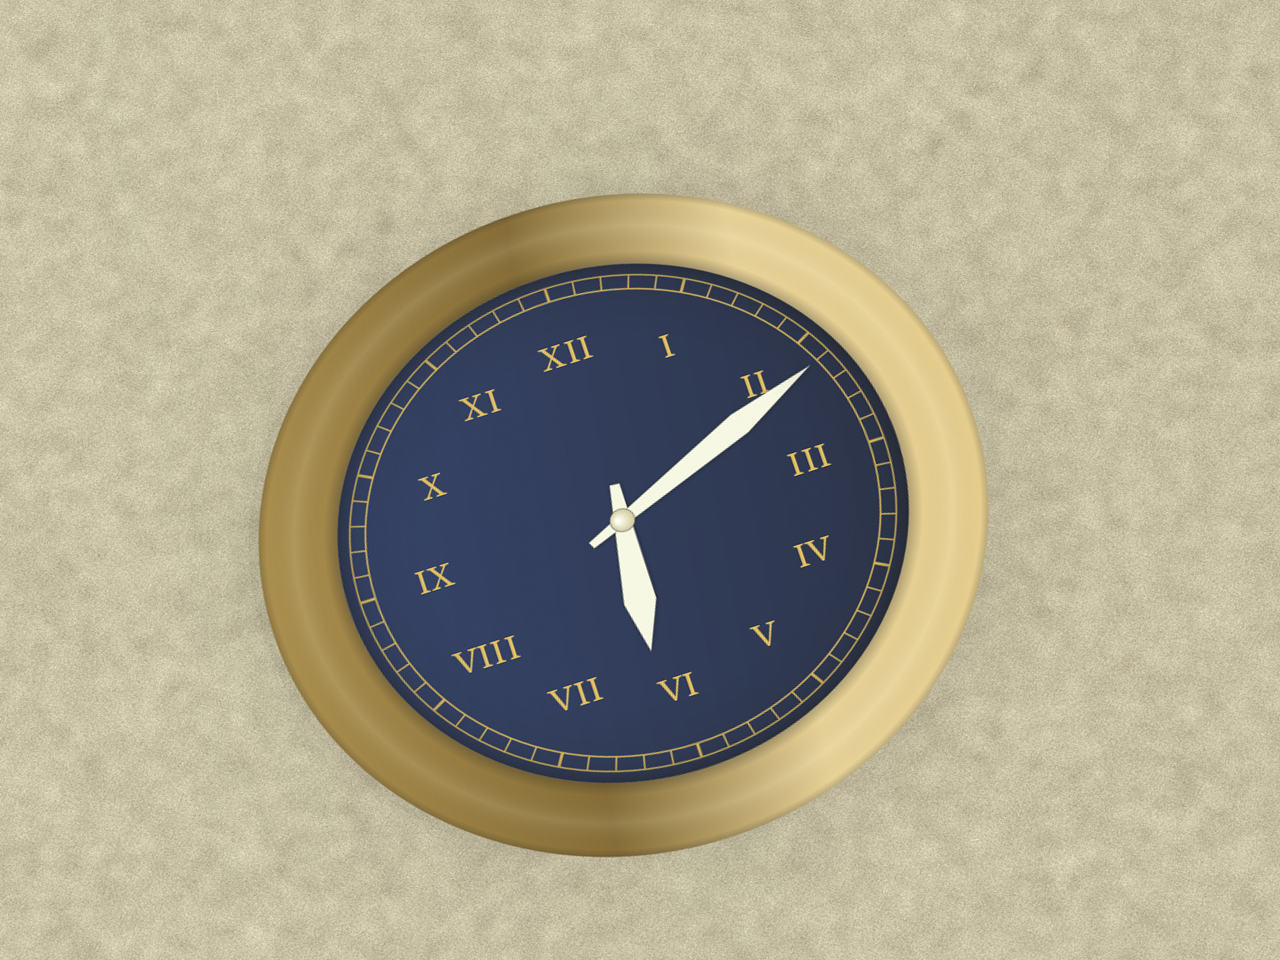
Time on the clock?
6:11
